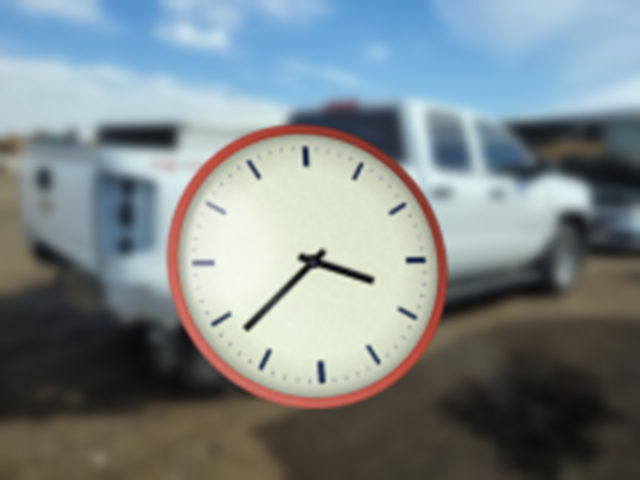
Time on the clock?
3:38
